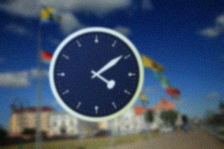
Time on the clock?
4:09
